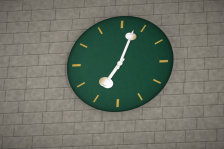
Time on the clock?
7:03
